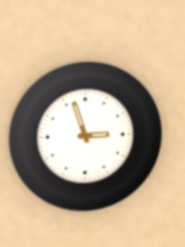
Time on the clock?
2:57
